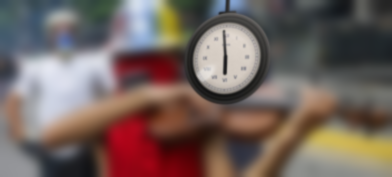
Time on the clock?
5:59
